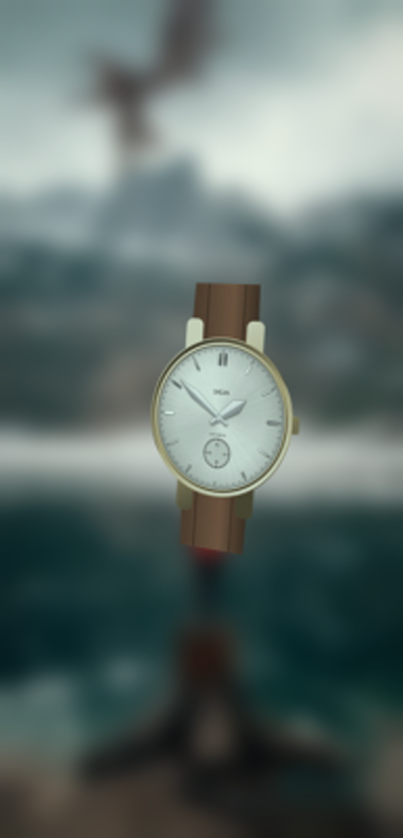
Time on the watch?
1:51
